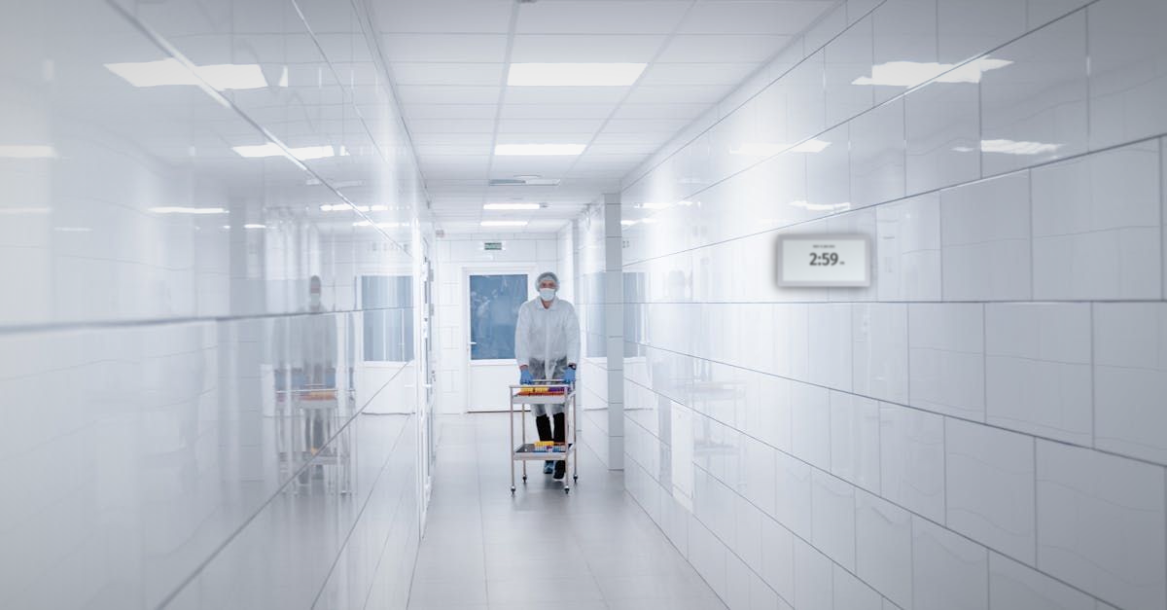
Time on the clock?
2:59
